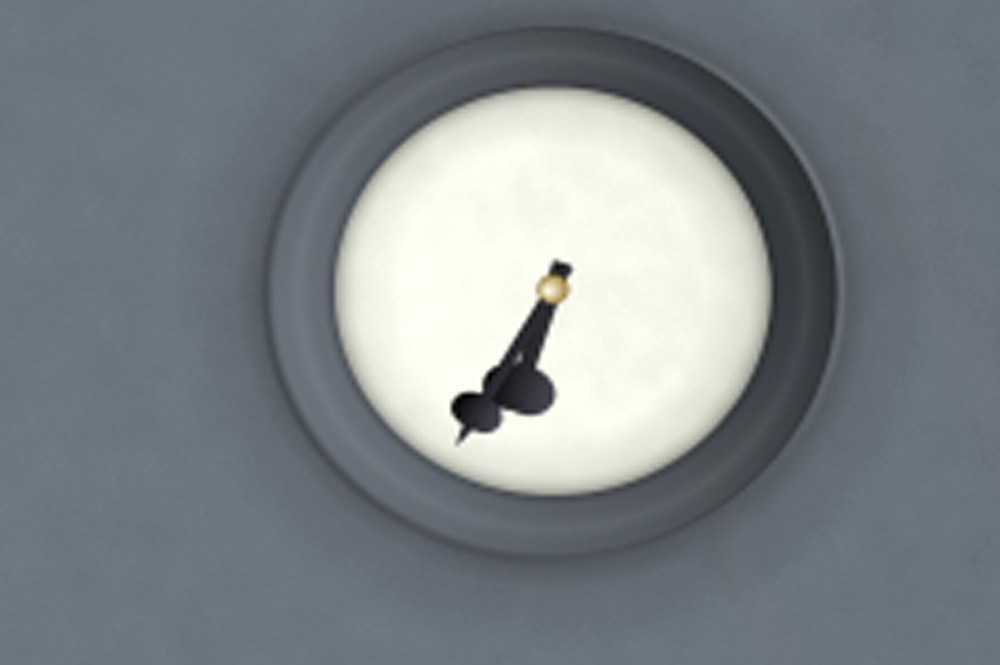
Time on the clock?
6:35
